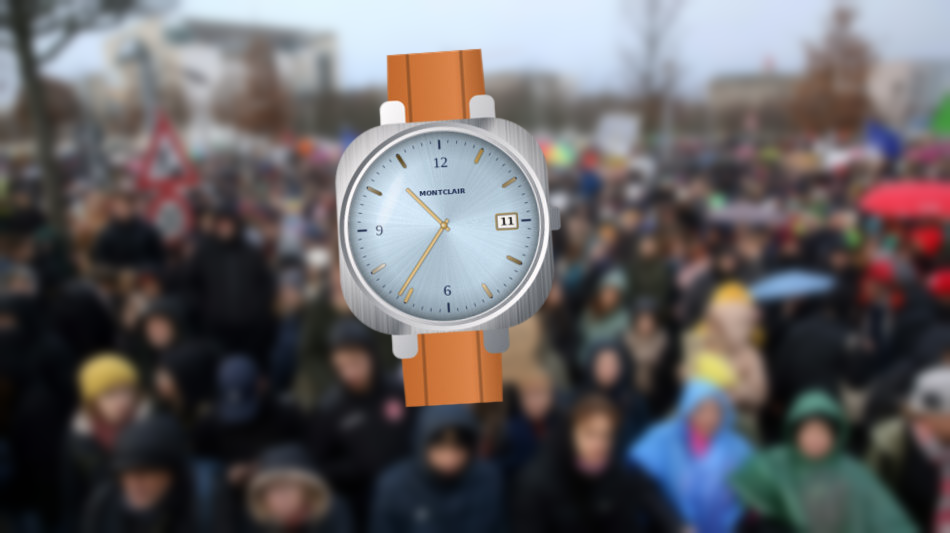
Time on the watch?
10:36
